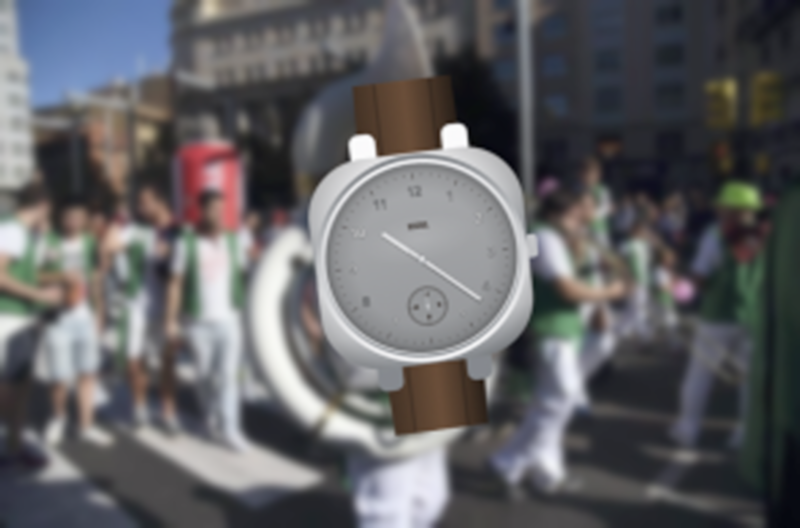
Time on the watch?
10:22
